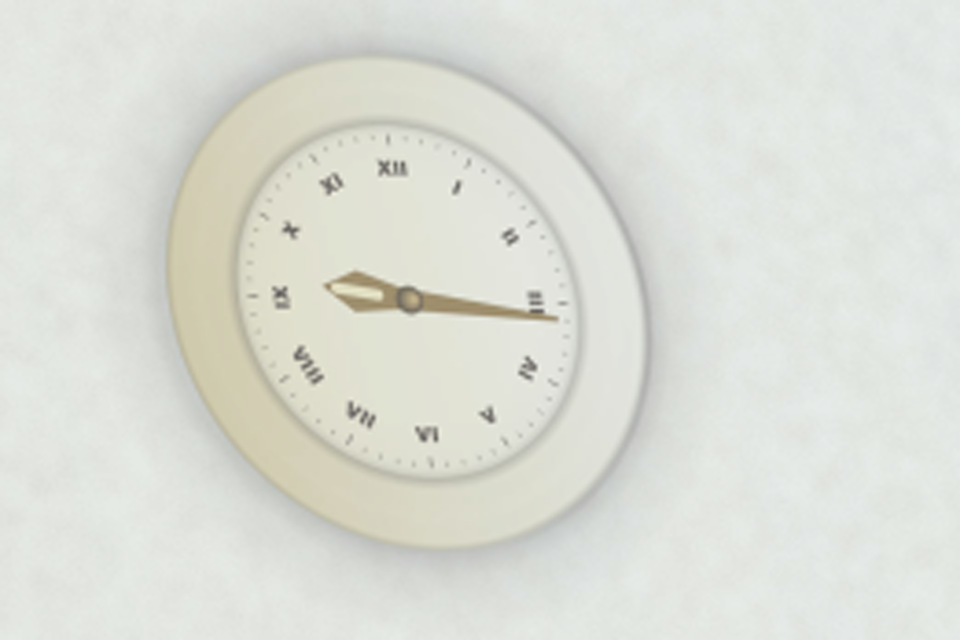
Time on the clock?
9:16
